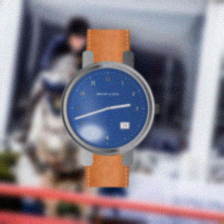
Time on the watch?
2:42
